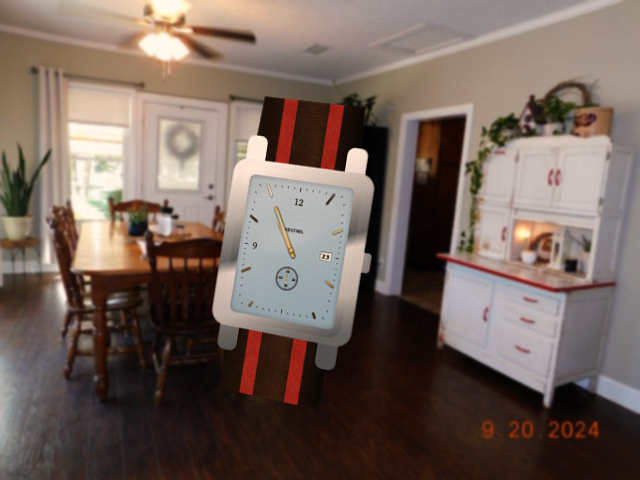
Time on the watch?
10:55
